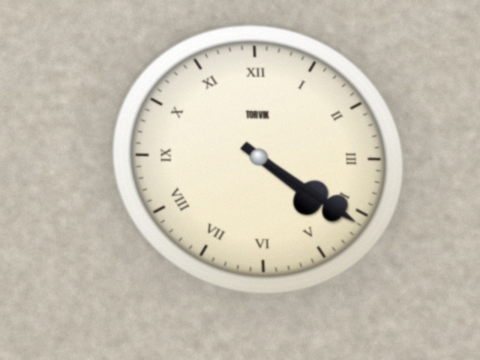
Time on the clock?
4:21
